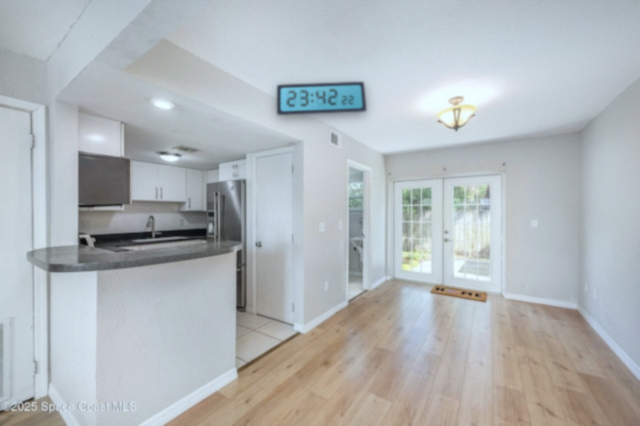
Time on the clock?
23:42
